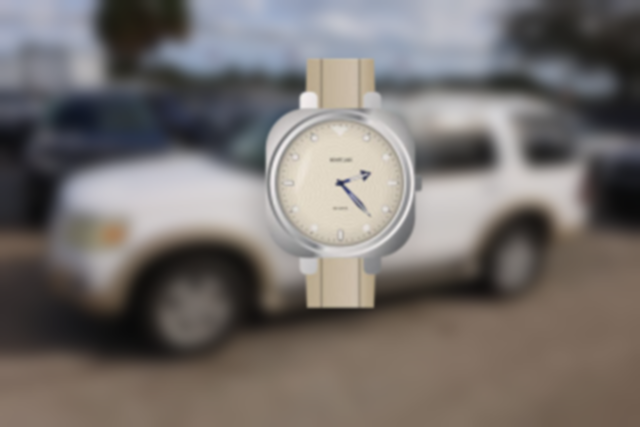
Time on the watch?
2:23
